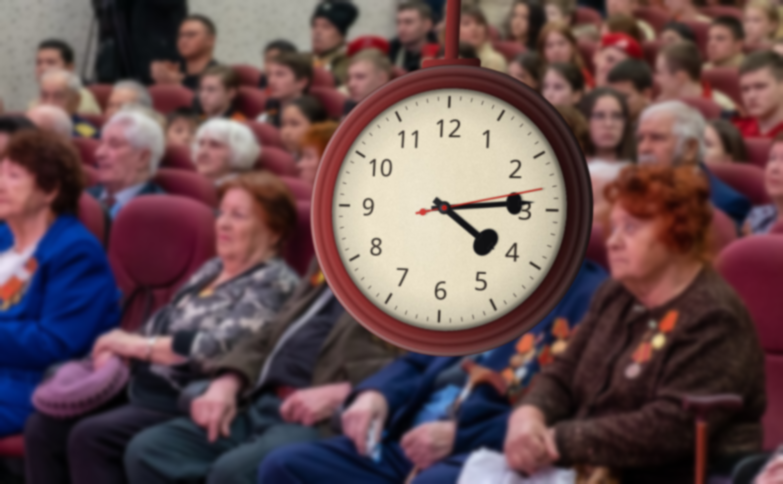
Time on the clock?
4:14:13
